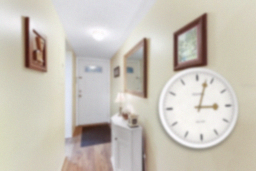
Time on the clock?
3:03
